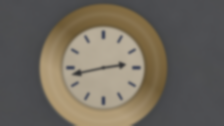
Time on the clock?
2:43
